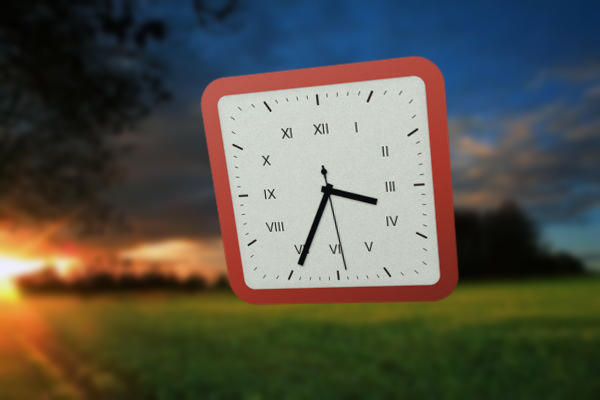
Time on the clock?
3:34:29
